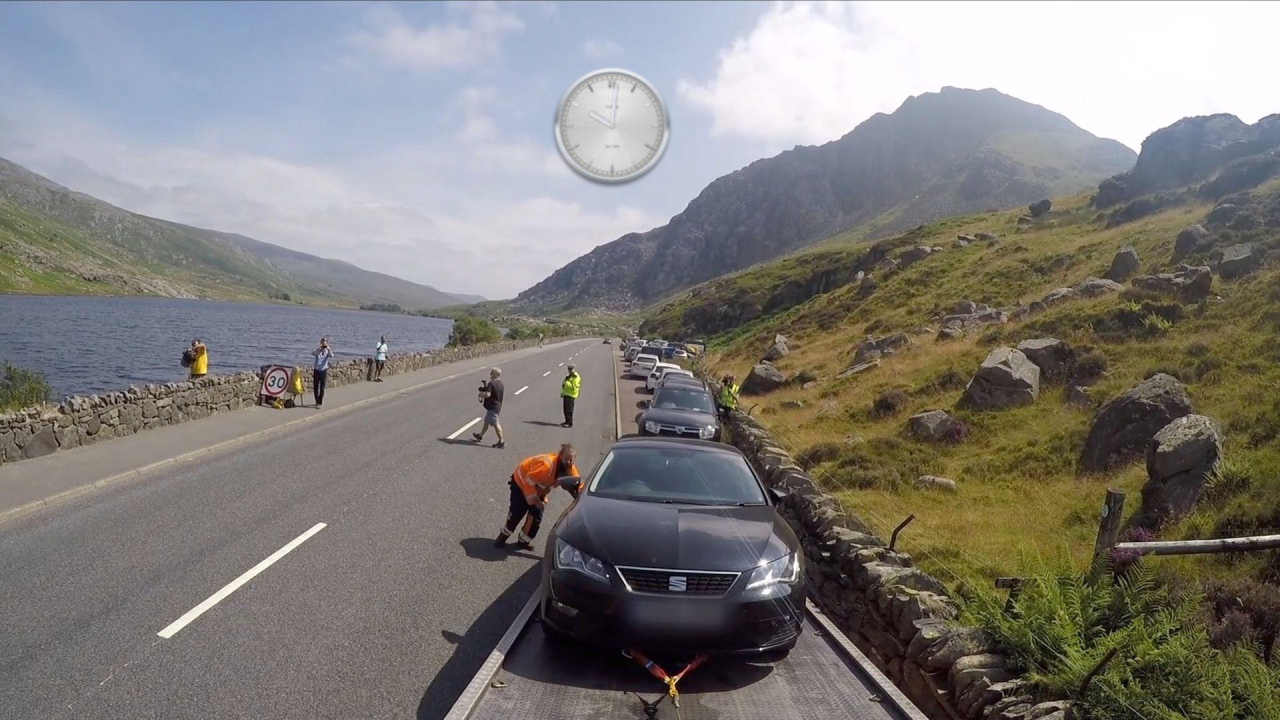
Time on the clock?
10:01
